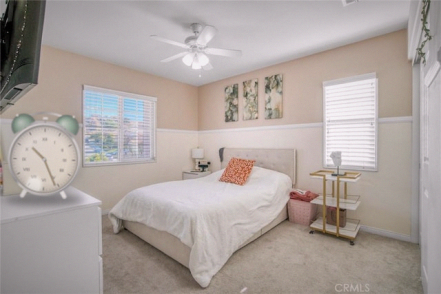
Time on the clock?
10:26
